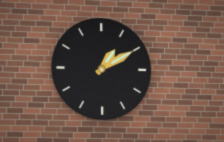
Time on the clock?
1:10
